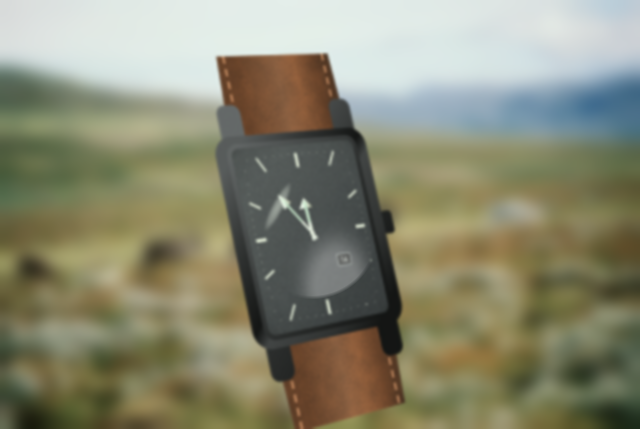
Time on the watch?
11:54
